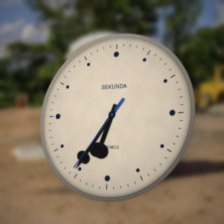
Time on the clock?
6:35:36
